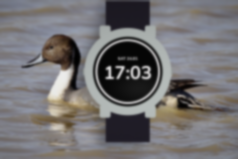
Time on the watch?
17:03
